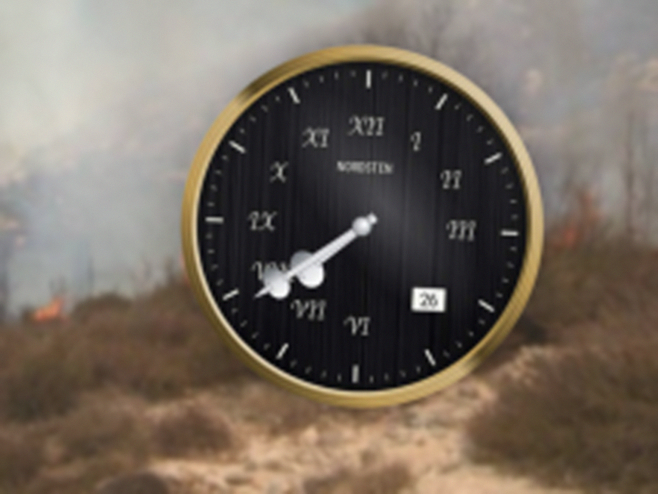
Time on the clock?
7:39
